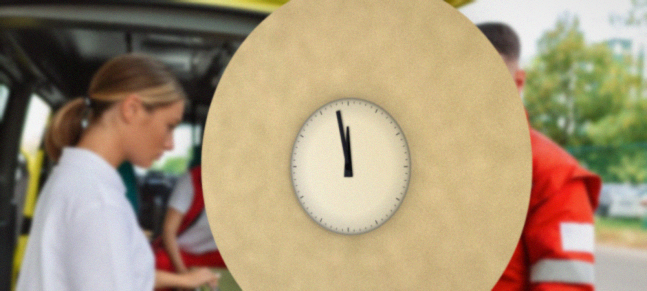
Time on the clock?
11:58
